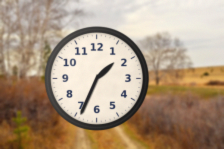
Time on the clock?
1:34
